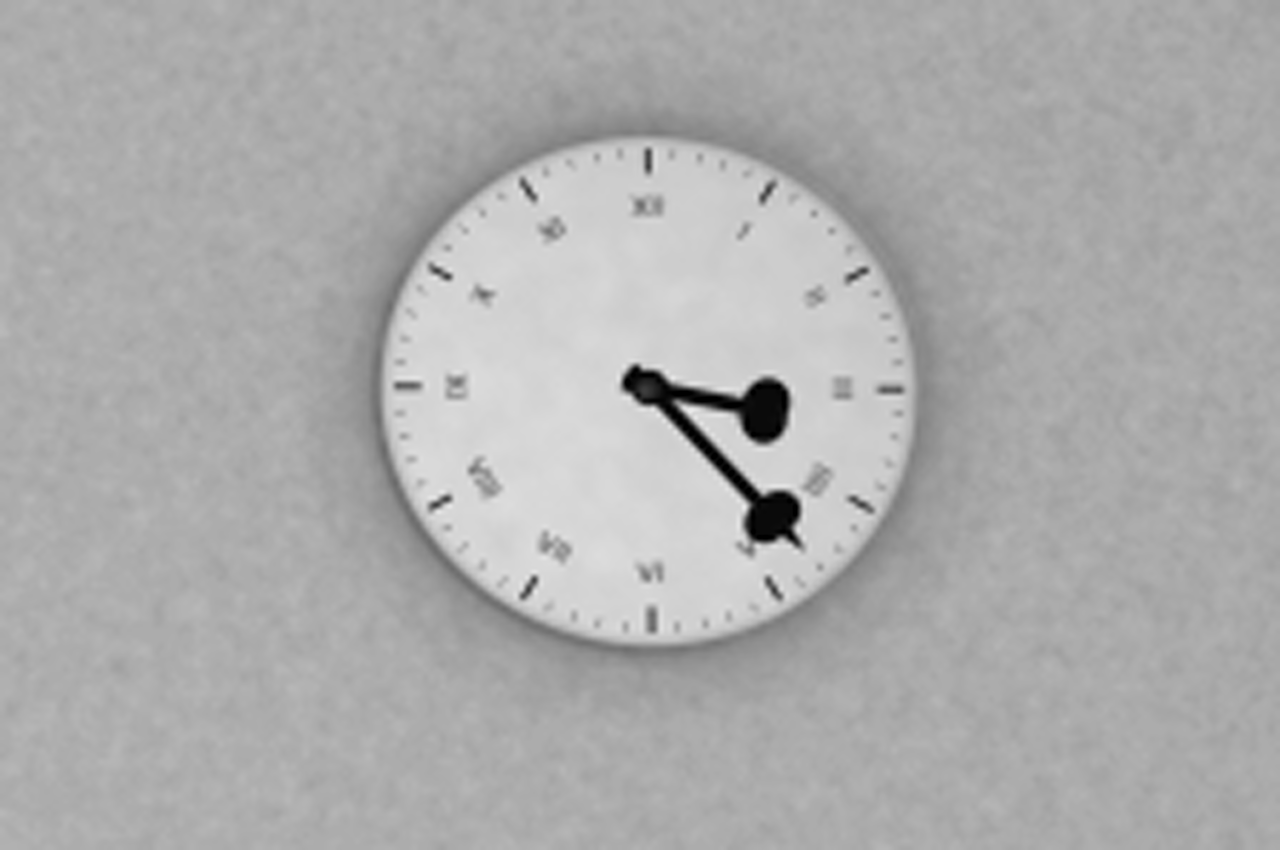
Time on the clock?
3:23
